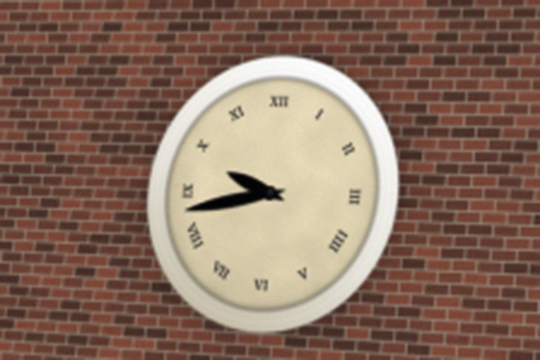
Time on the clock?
9:43
